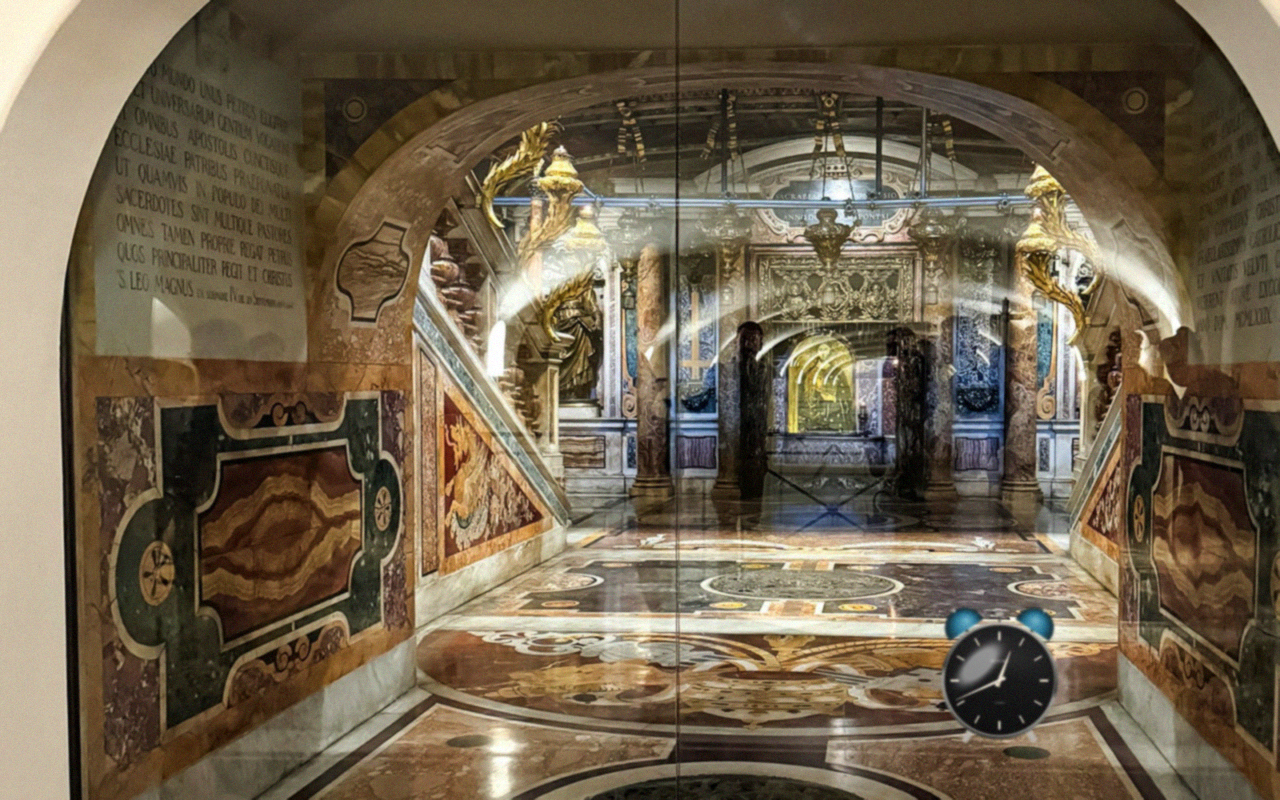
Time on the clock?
12:41
